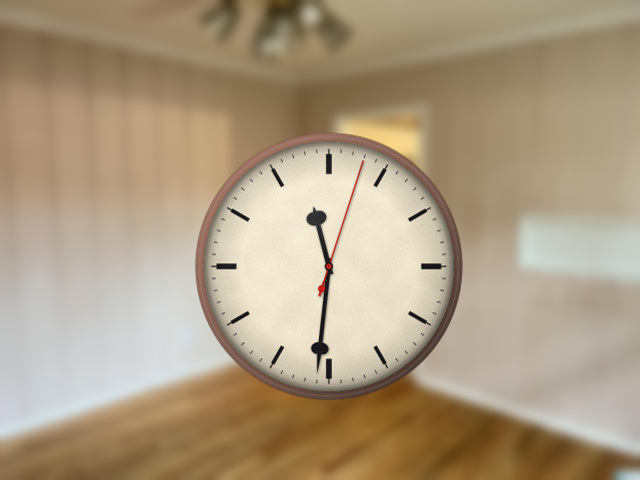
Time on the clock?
11:31:03
